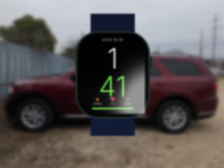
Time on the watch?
1:41
